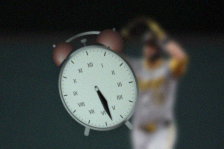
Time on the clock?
5:28
